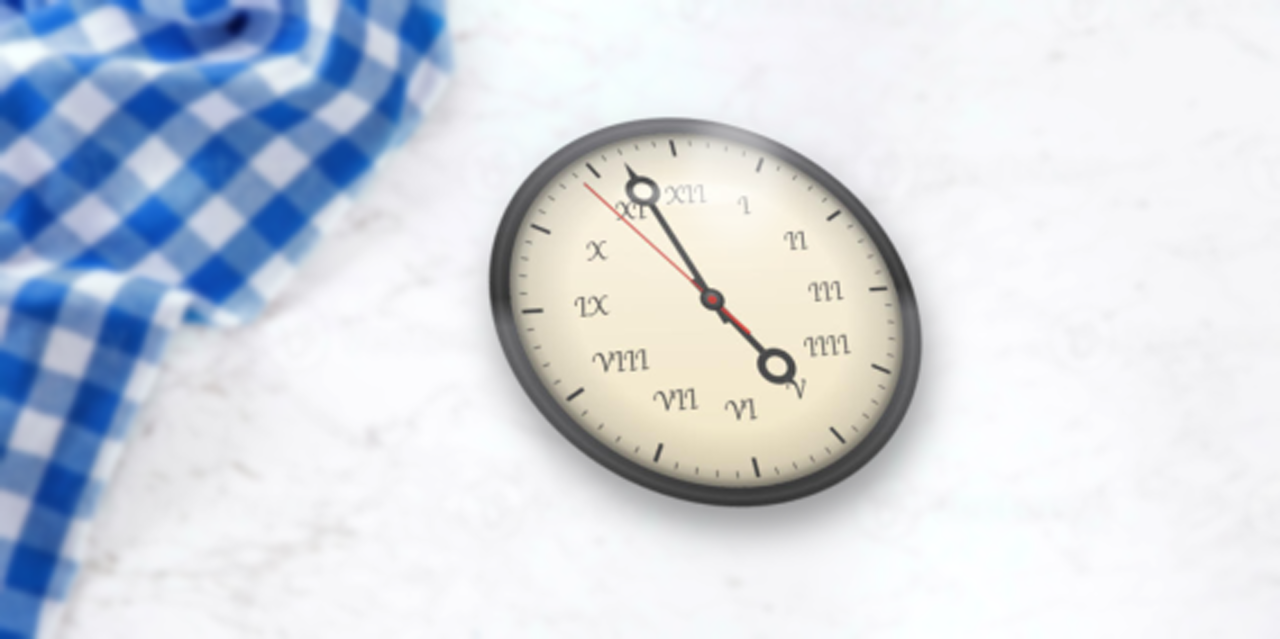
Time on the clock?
4:56:54
